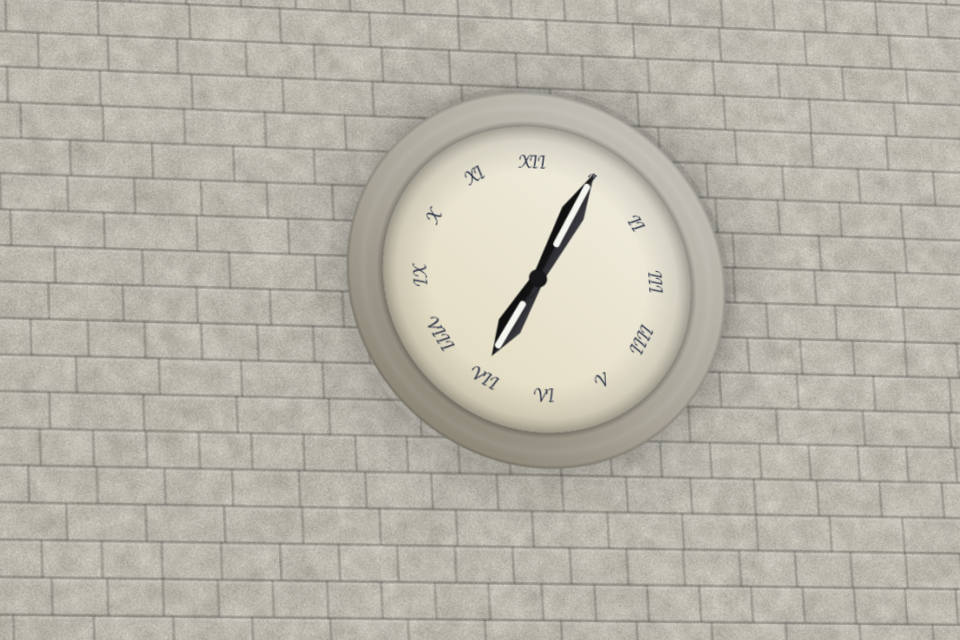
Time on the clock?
7:05
